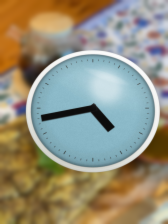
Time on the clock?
4:43
